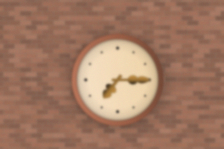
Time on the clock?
7:15
